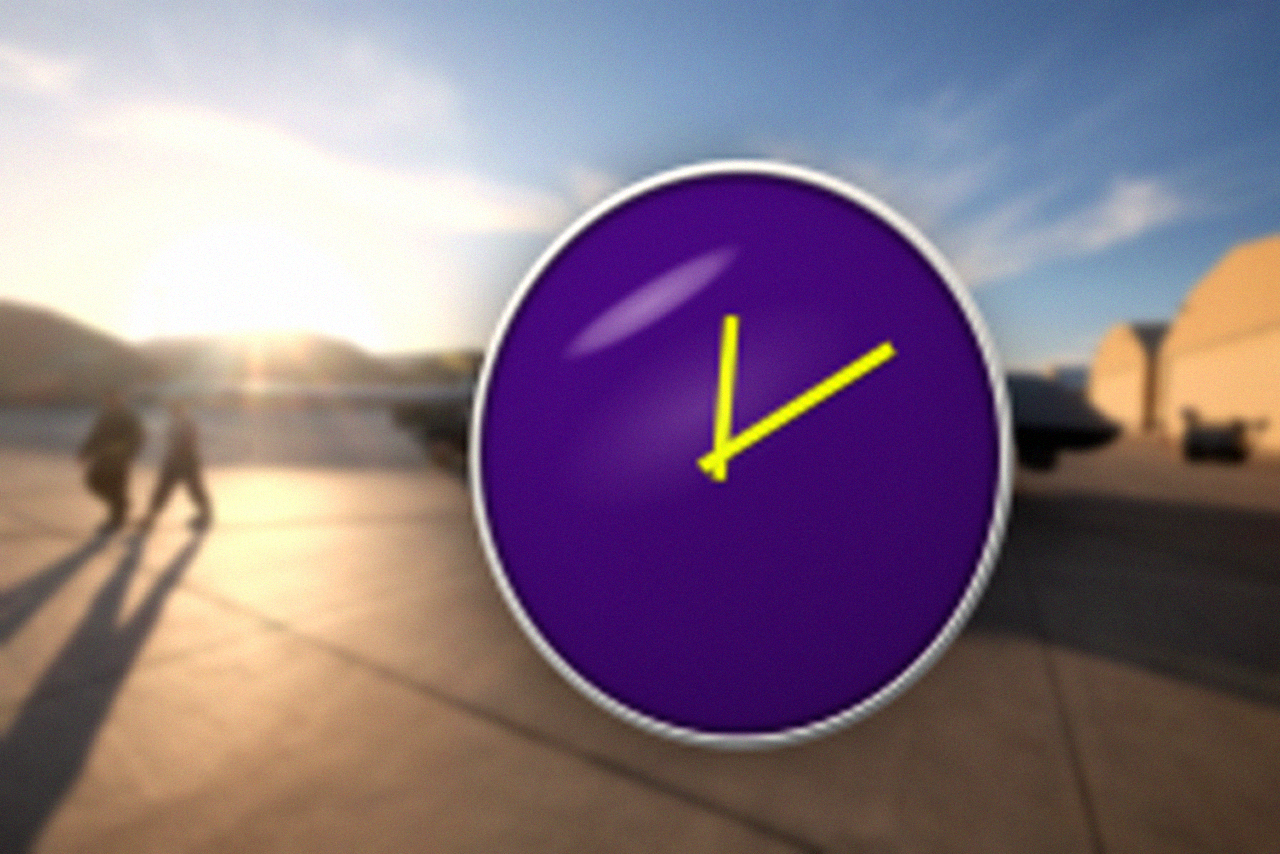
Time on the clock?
12:10
